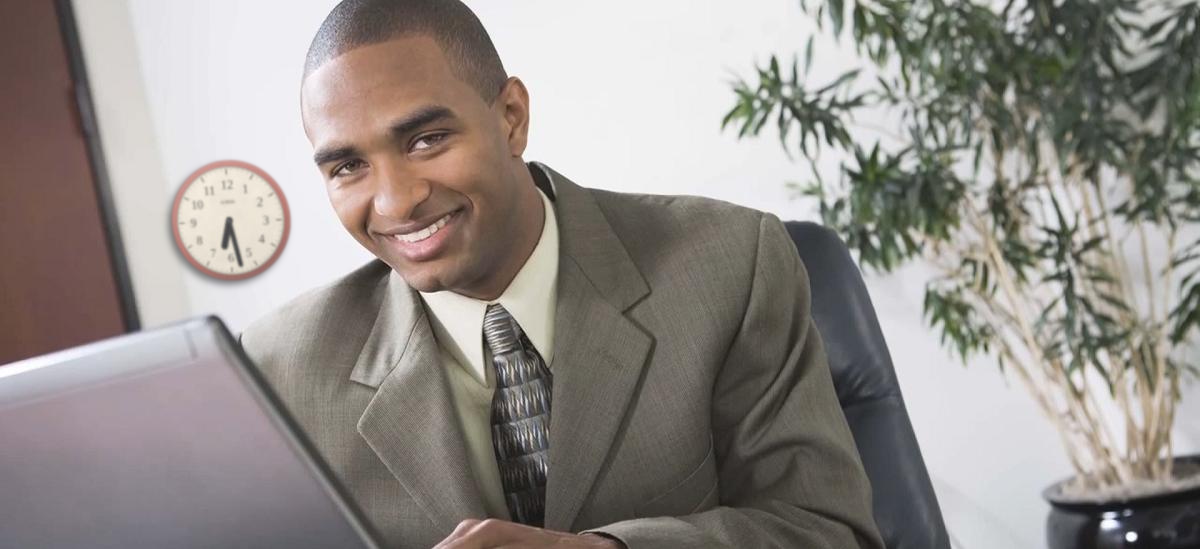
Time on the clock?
6:28
